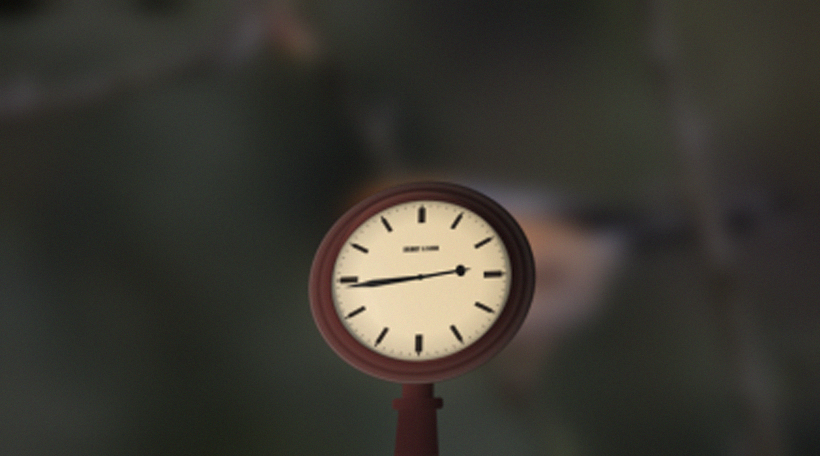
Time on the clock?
2:44
